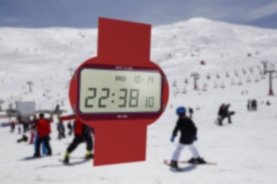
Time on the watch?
22:38:10
